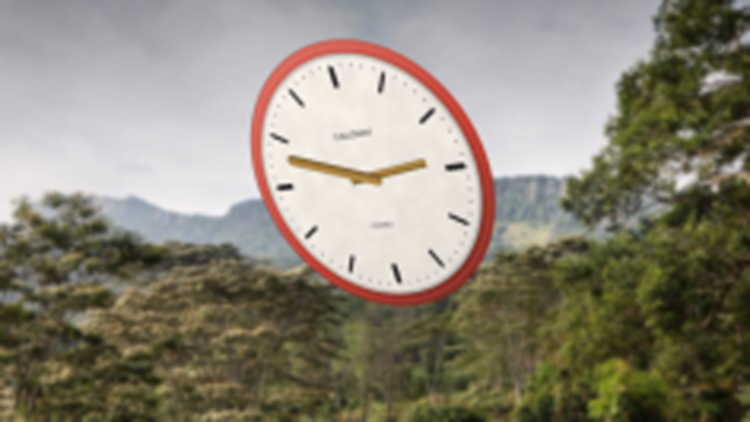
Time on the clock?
2:48
